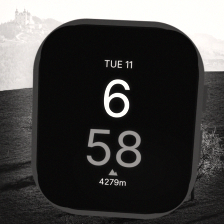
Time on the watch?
6:58
